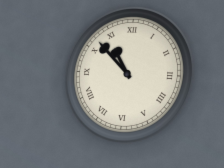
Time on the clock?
10:52
